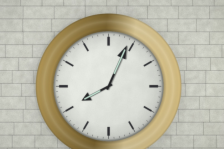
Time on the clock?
8:04
